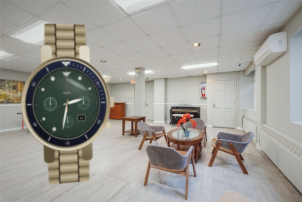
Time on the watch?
2:32
